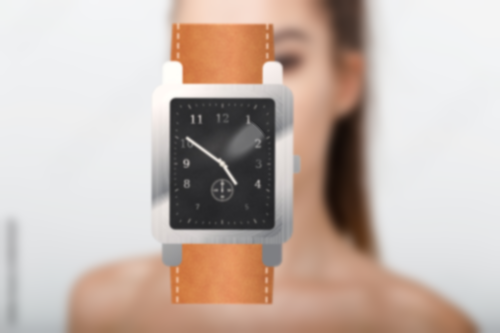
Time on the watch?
4:51
